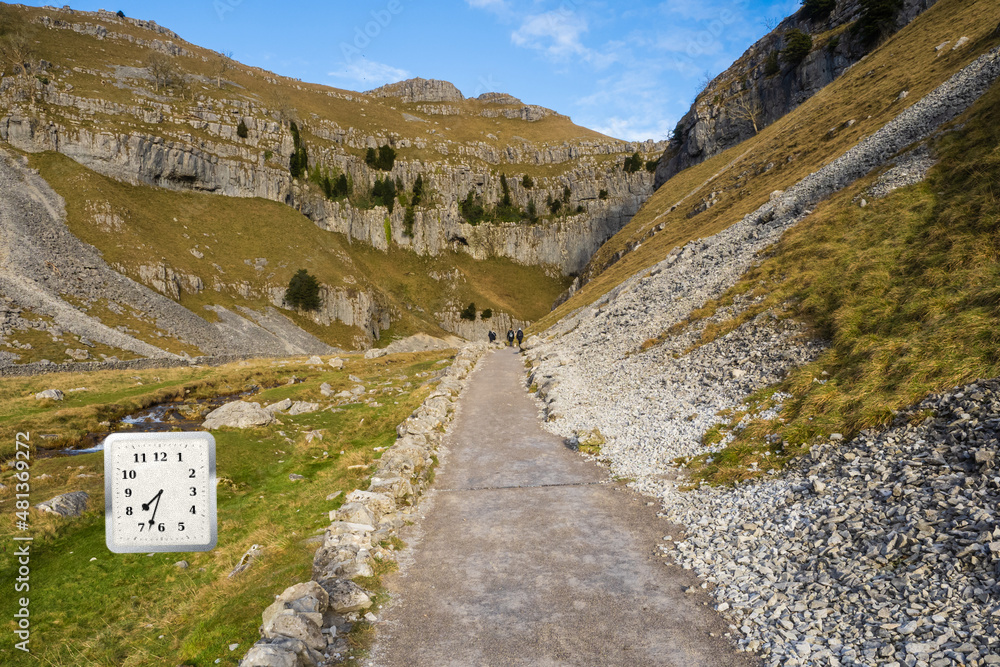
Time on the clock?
7:33
